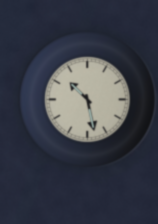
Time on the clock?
10:28
